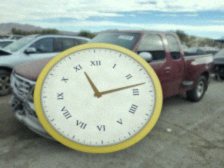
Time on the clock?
11:13
